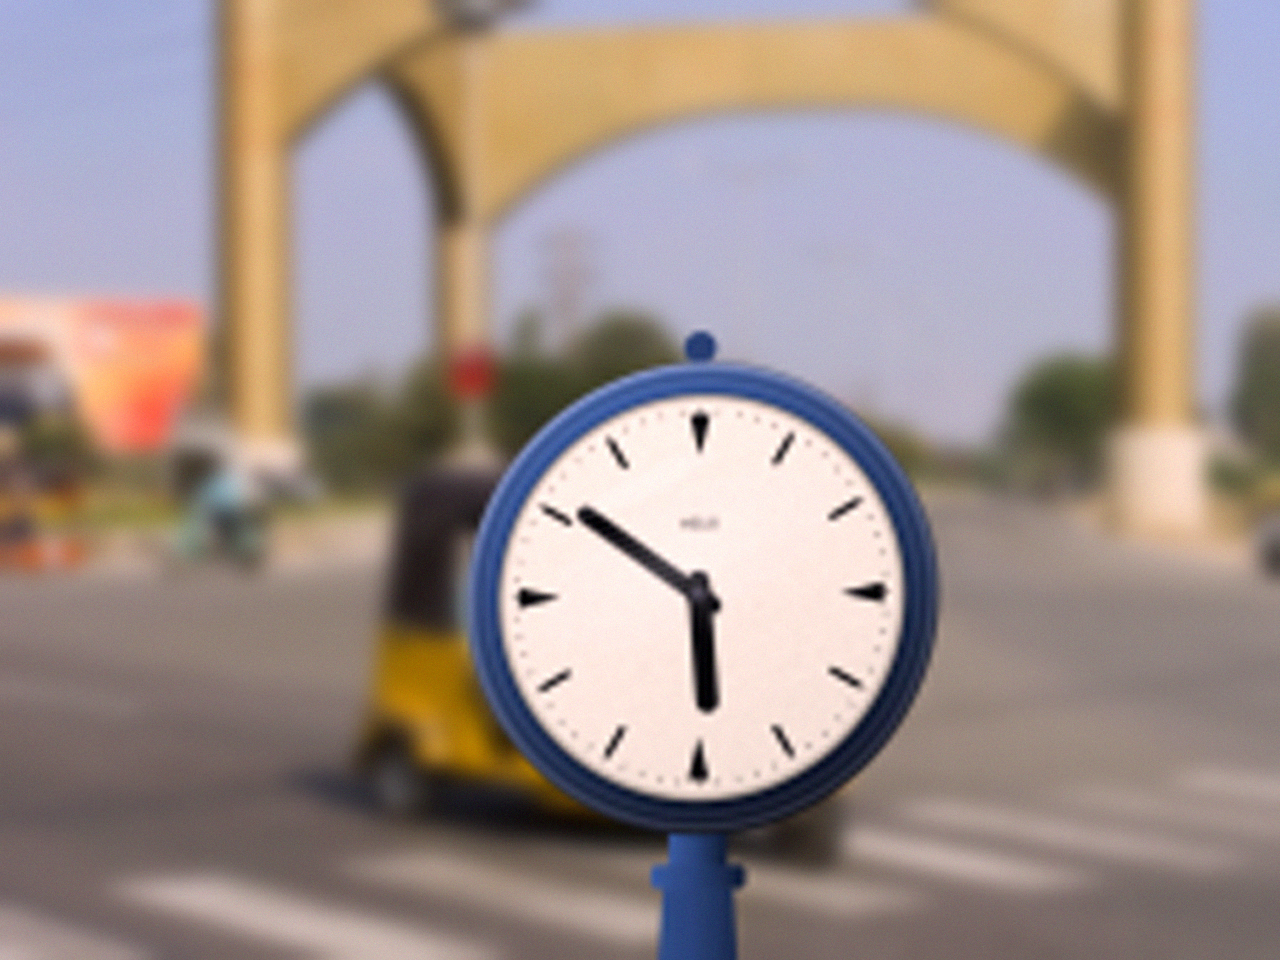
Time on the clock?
5:51
